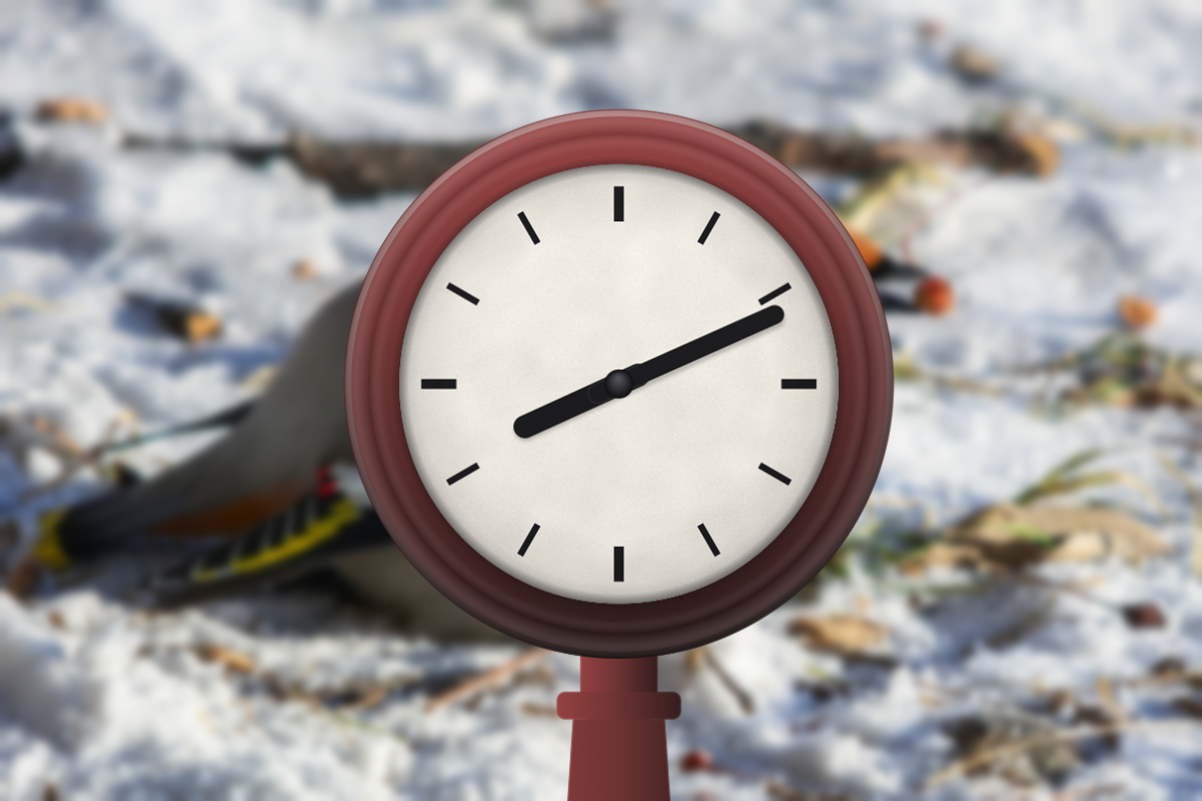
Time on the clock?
8:11
